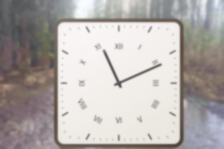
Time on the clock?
11:11
